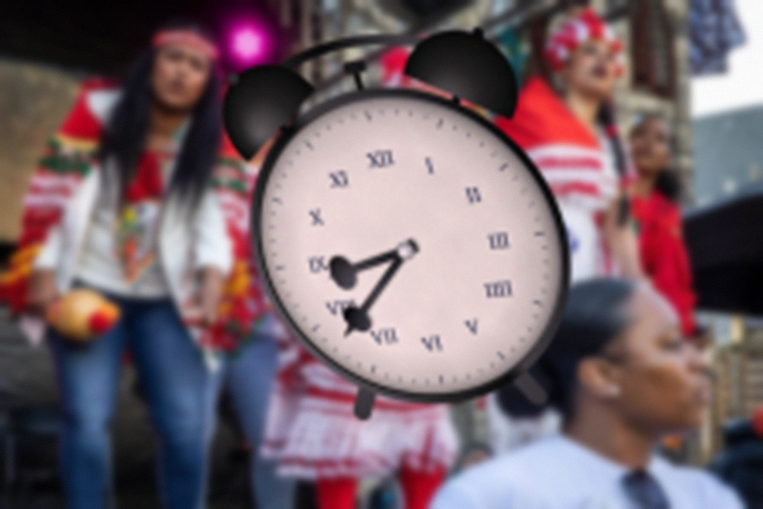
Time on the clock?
8:38
